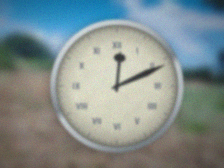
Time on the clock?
12:11
